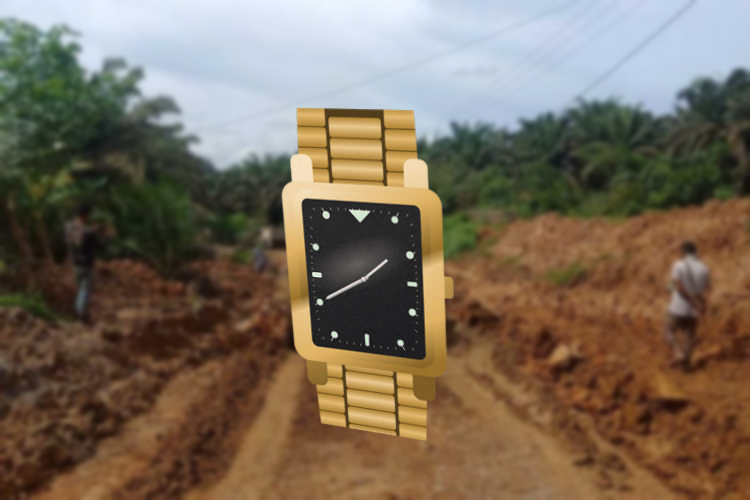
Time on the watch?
1:40
